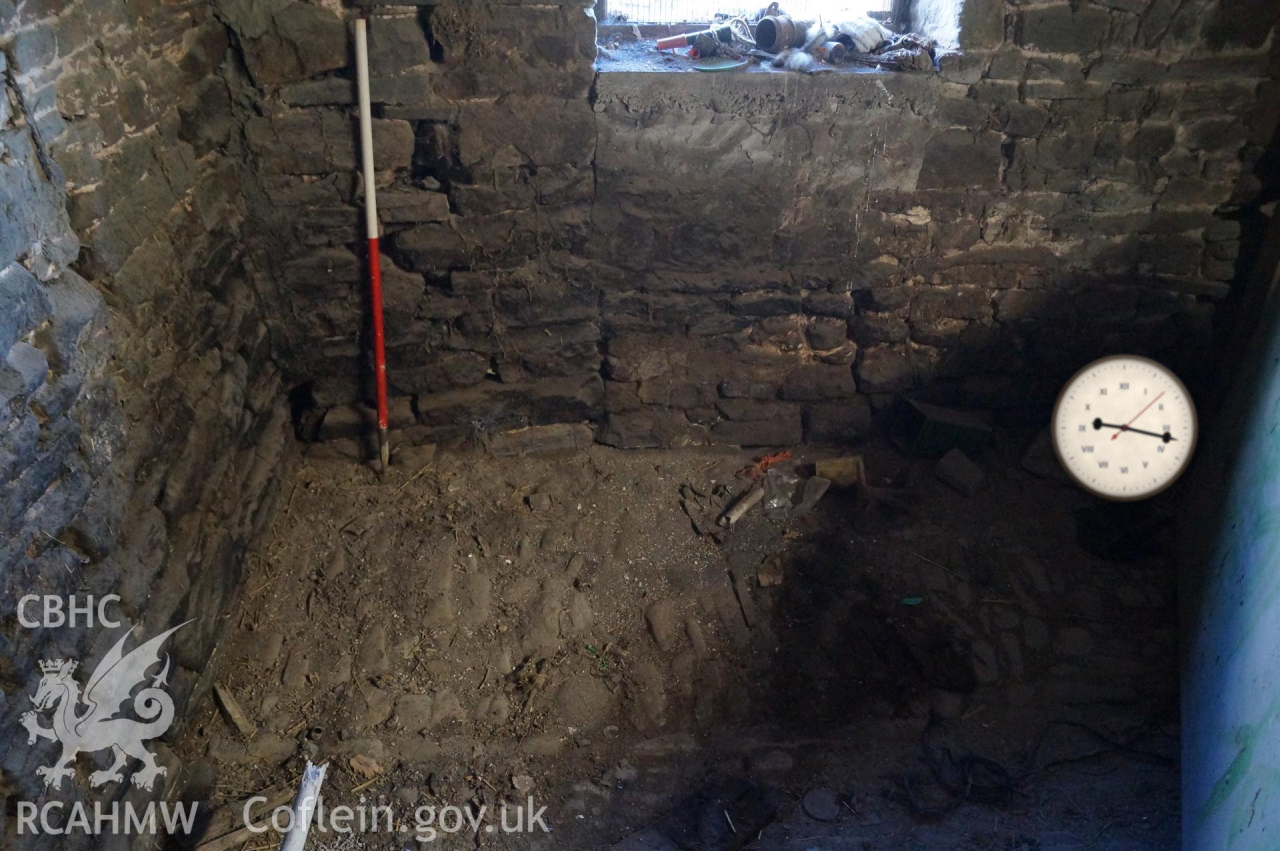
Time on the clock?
9:17:08
